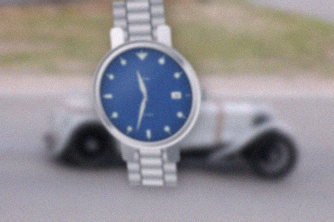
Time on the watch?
11:33
